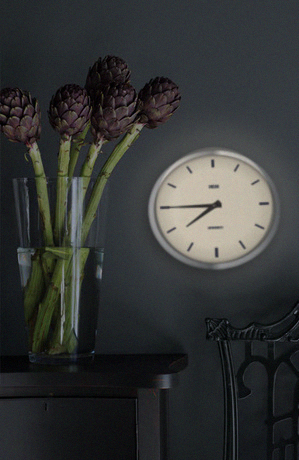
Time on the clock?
7:45
